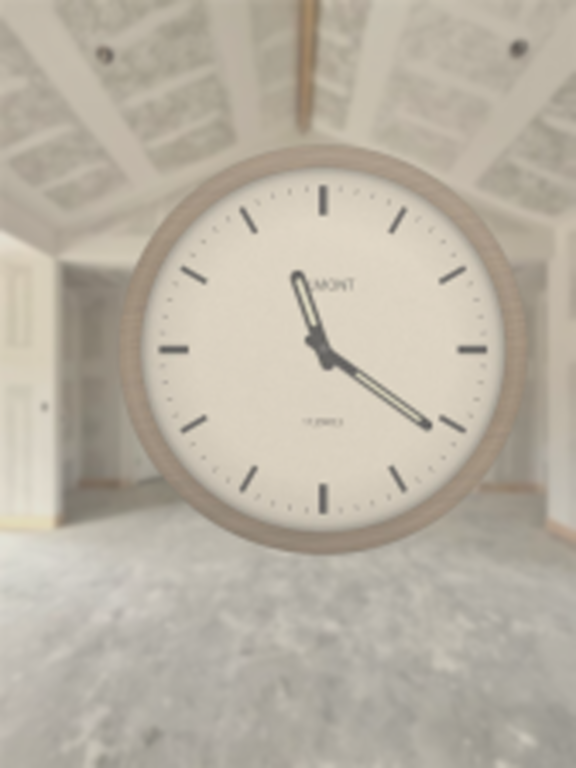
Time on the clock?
11:21
